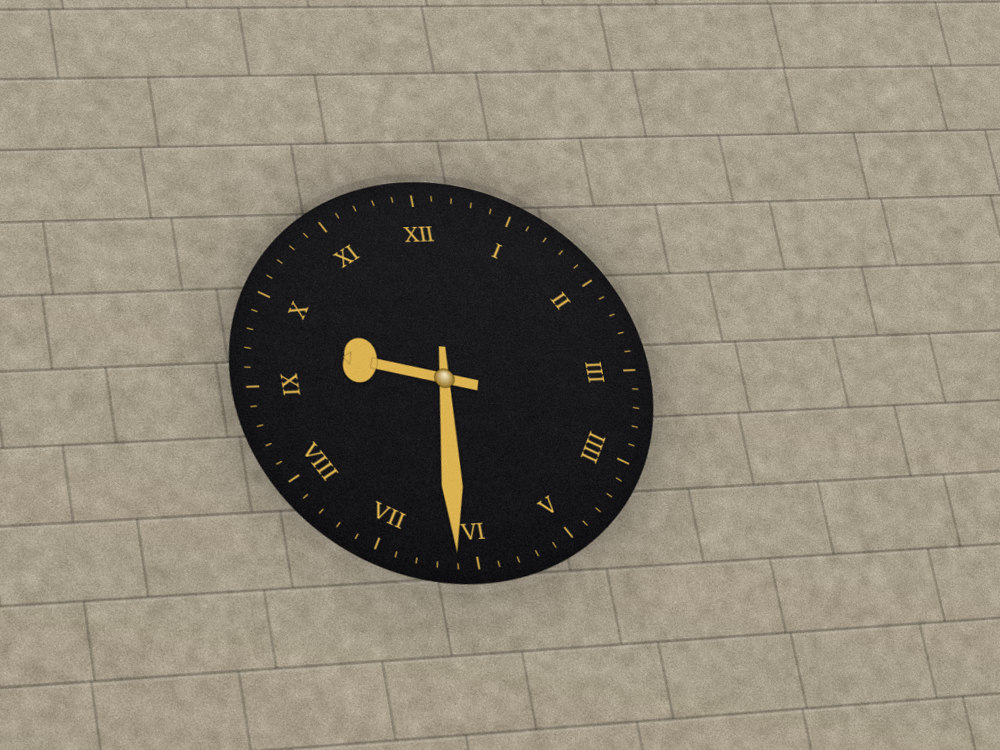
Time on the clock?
9:31
